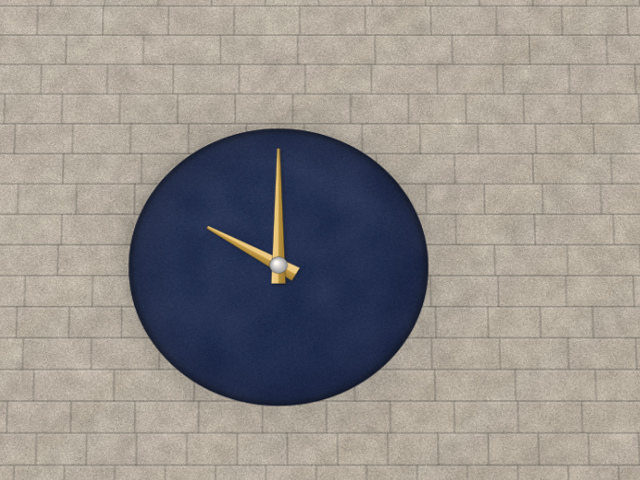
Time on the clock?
10:00
